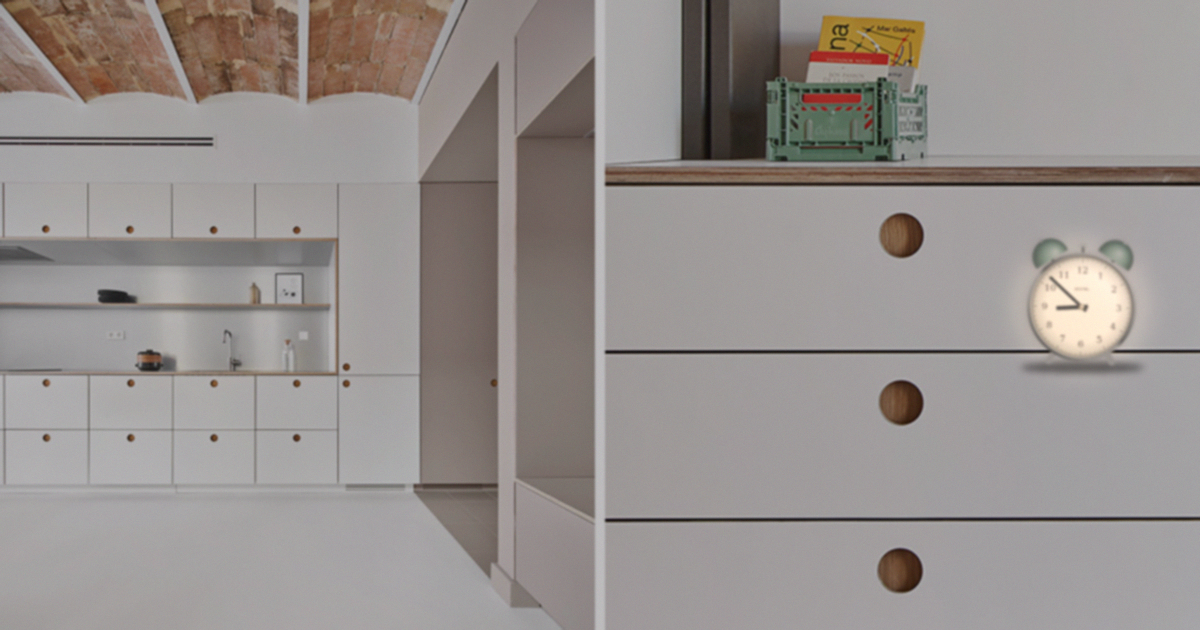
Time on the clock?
8:52
